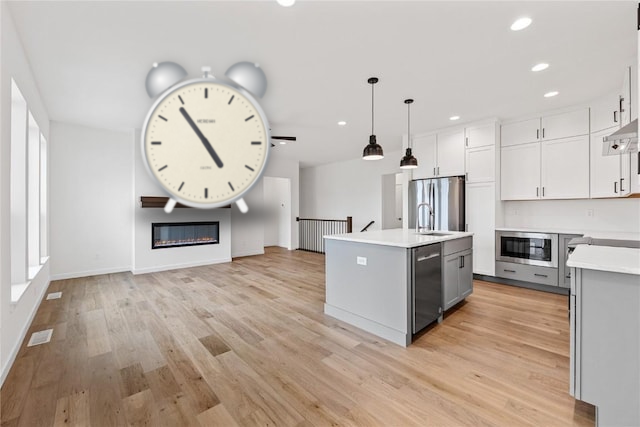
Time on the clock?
4:54
